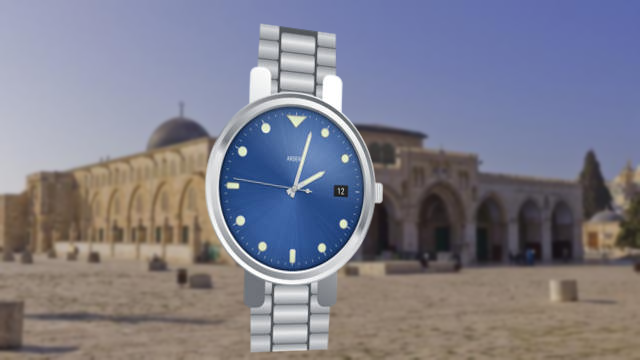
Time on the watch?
2:02:46
